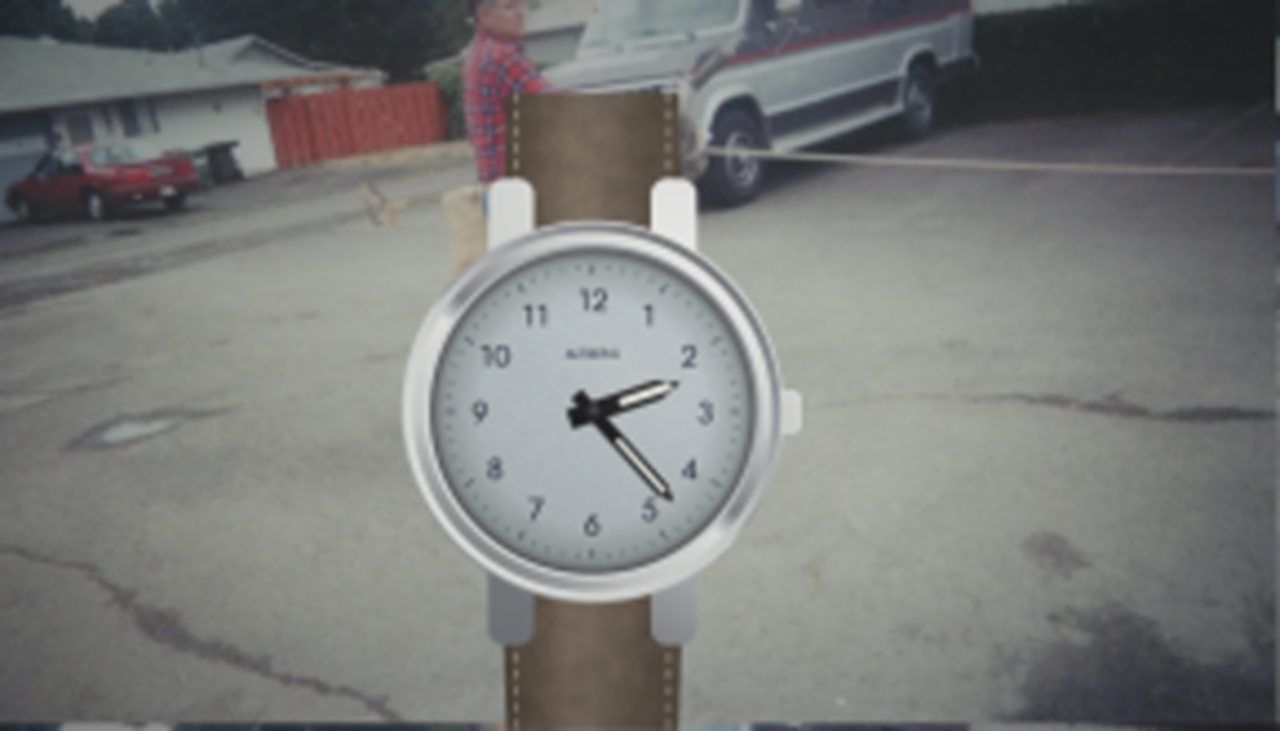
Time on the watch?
2:23
